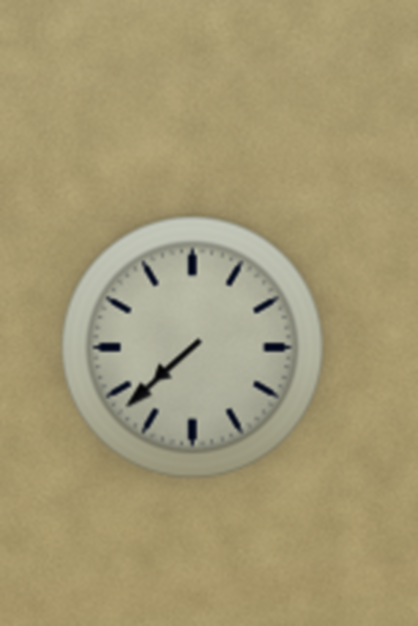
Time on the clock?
7:38
